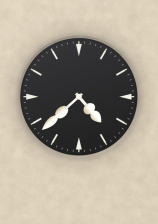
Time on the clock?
4:38
